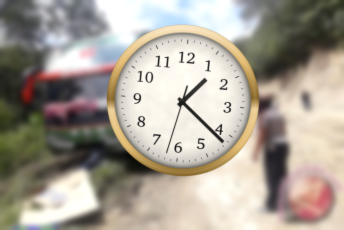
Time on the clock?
1:21:32
